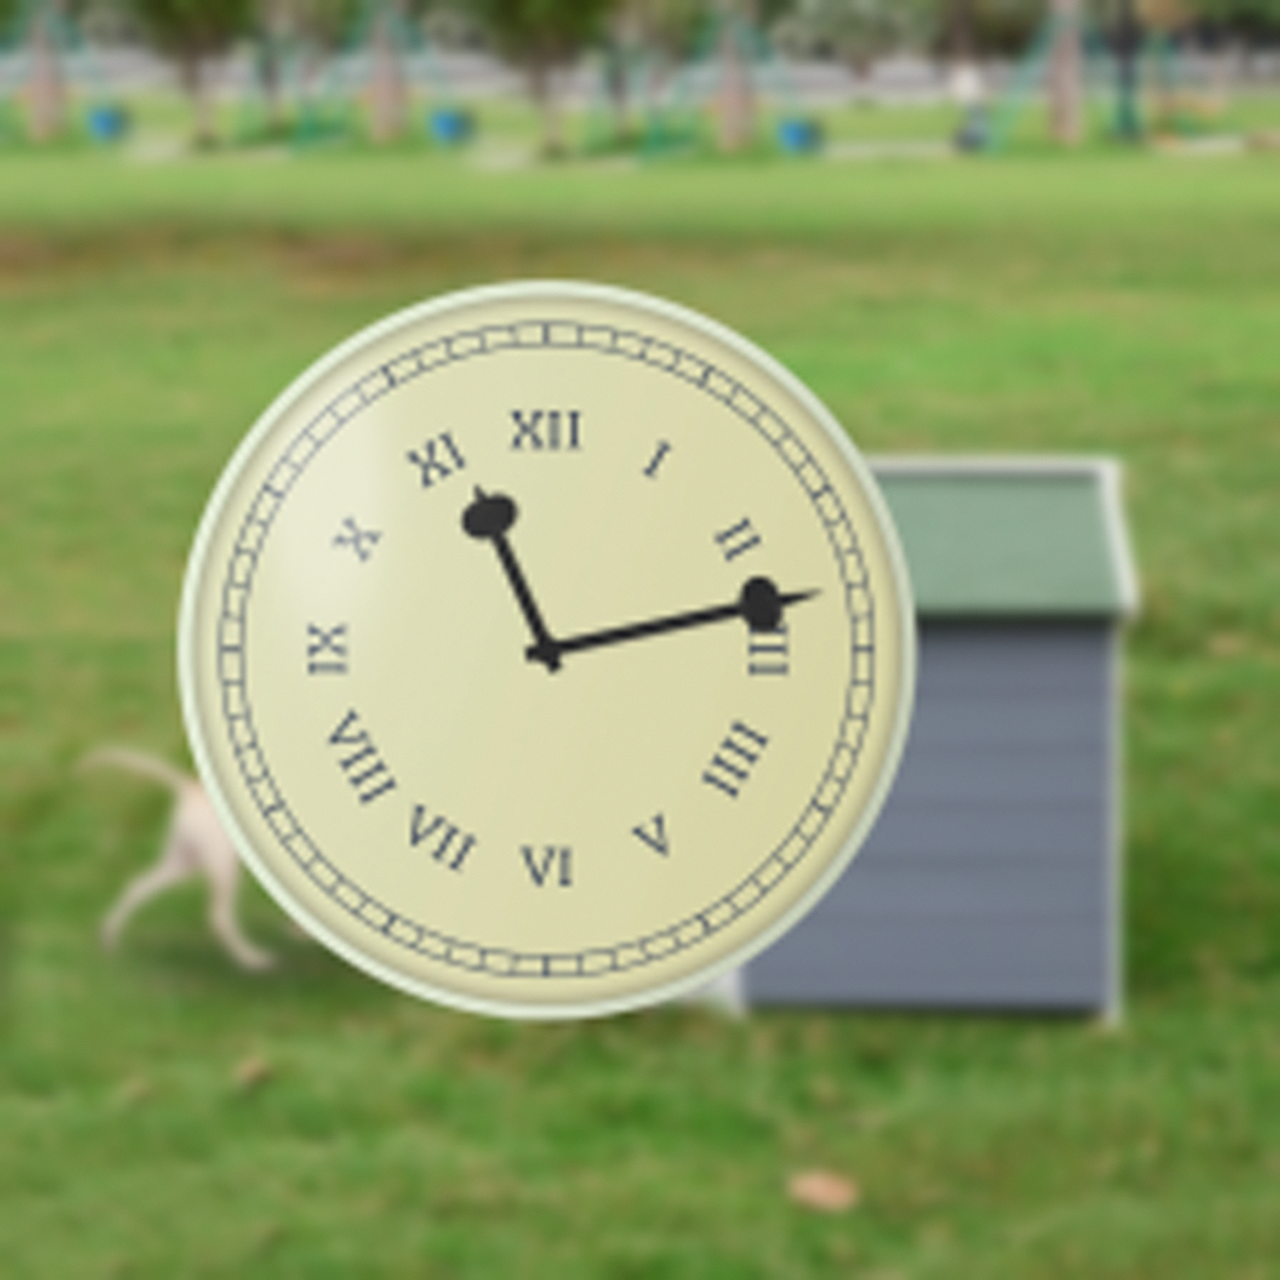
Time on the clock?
11:13
